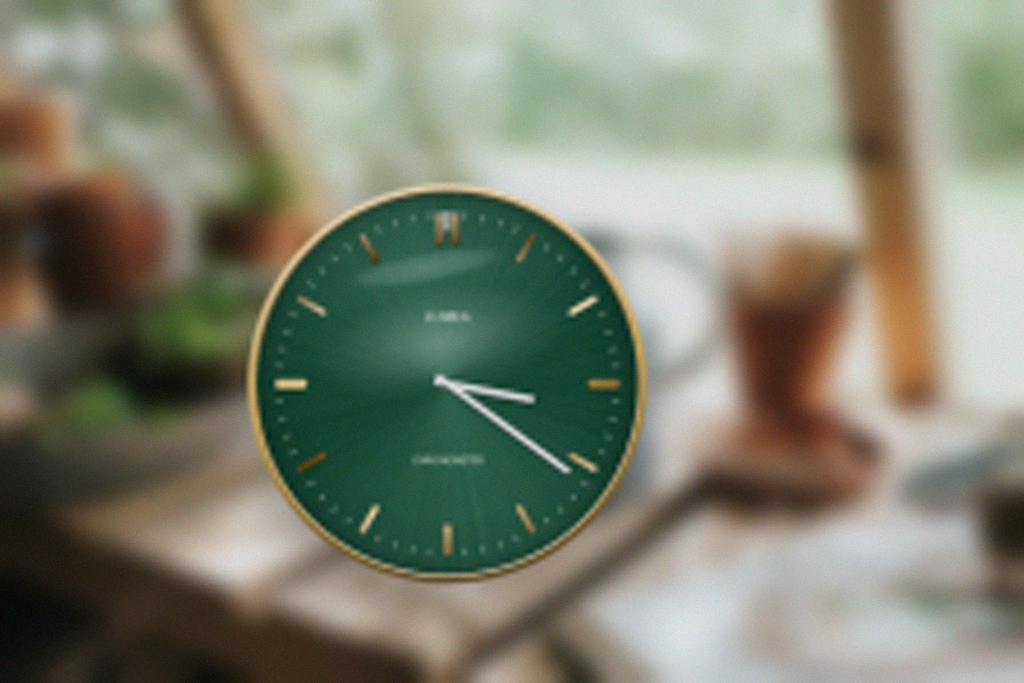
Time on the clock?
3:21
